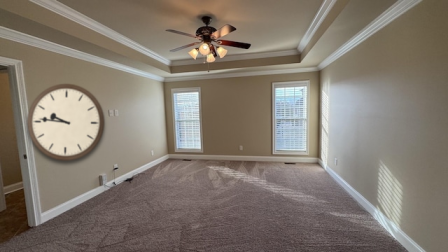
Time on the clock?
9:46
